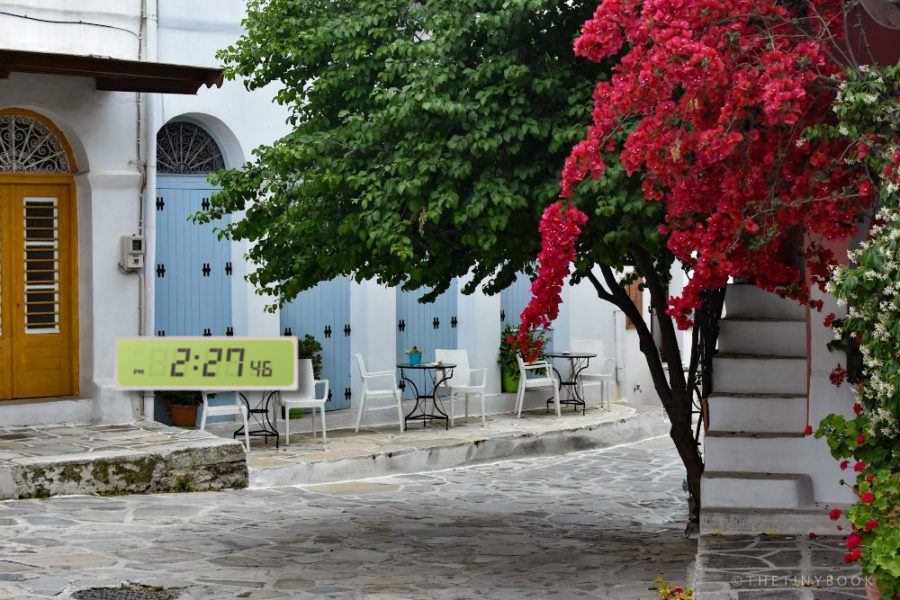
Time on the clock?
2:27:46
